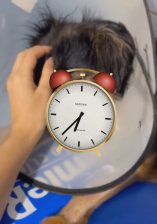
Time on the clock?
6:37
